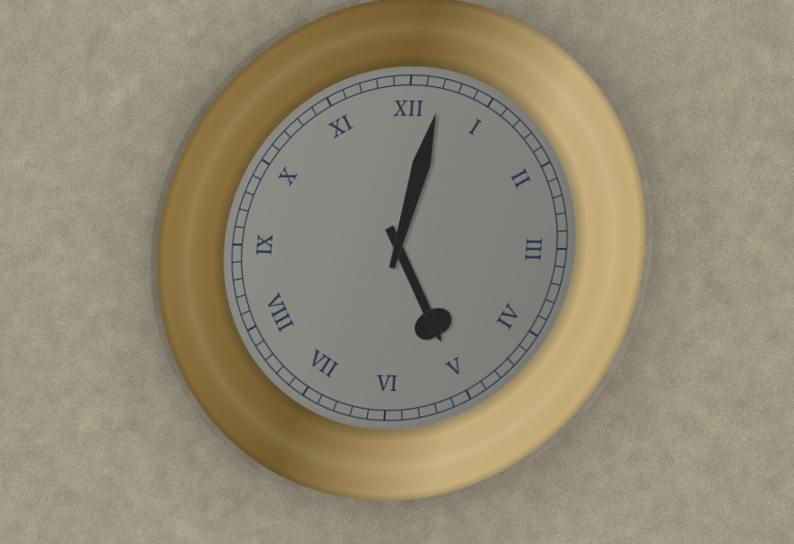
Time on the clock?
5:02
